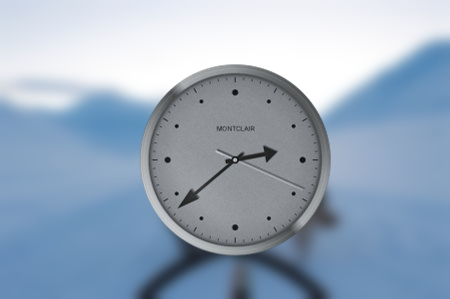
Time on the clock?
2:38:19
